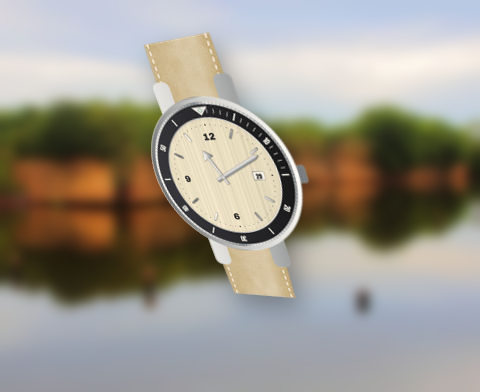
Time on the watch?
11:11
